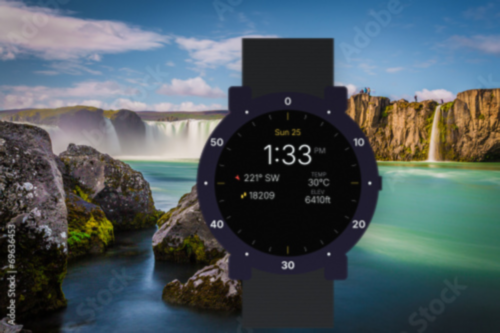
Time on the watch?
1:33
